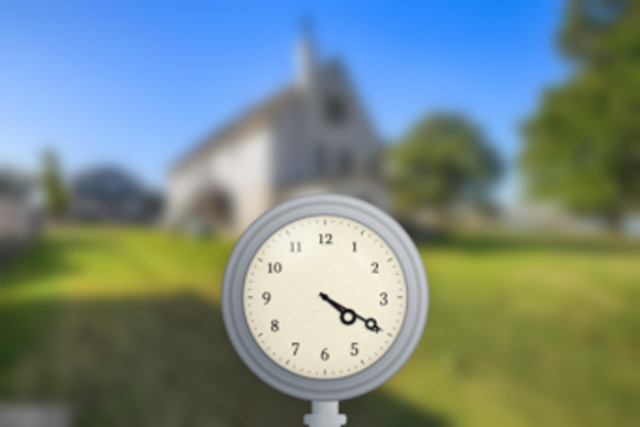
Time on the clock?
4:20
